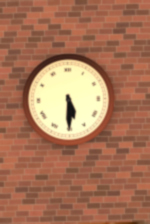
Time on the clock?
5:30
